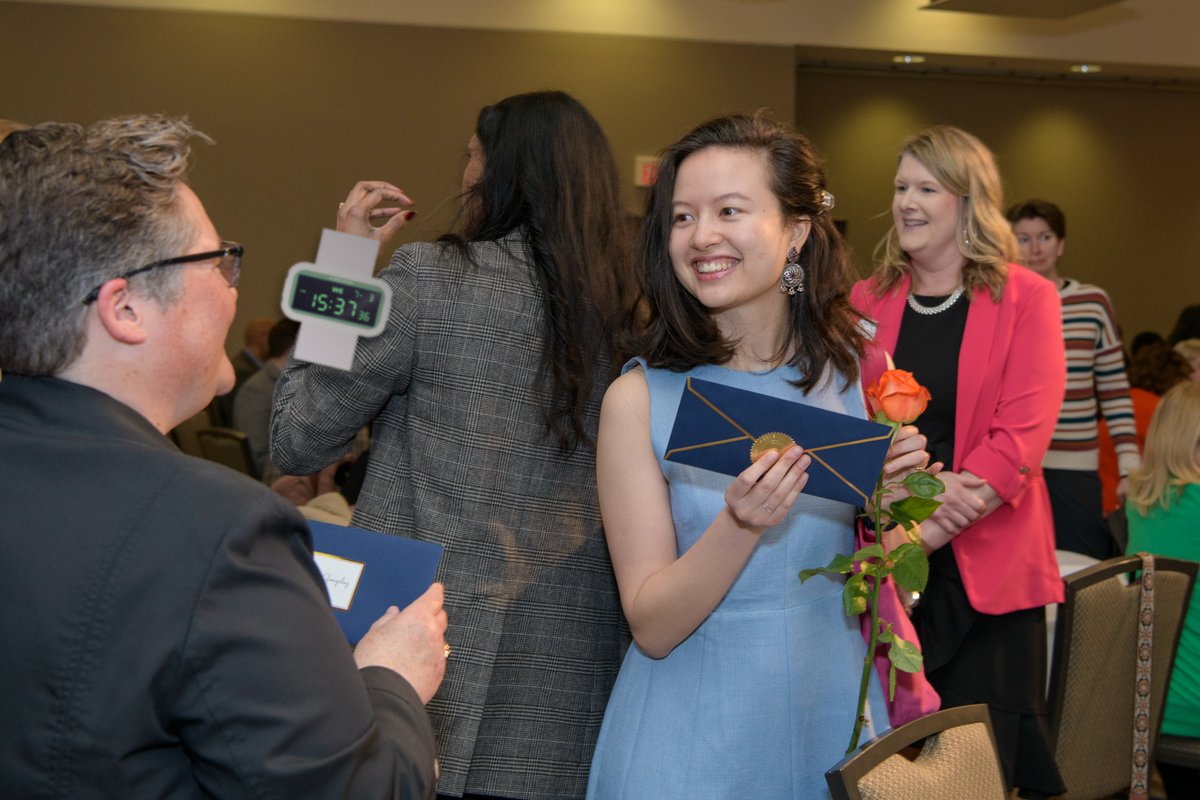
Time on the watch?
15:37
